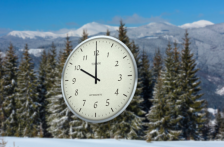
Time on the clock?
10:00
